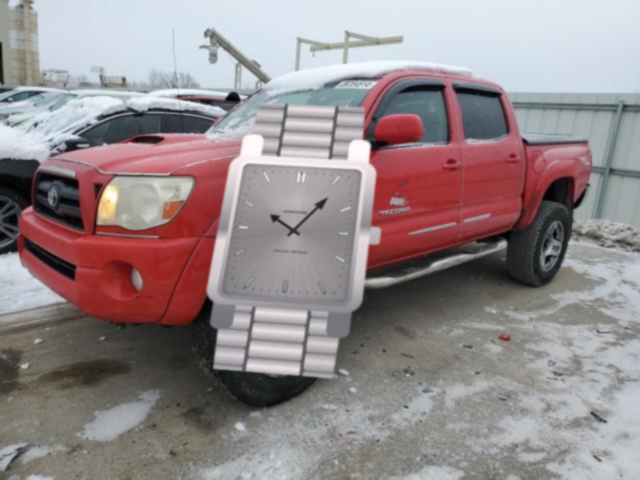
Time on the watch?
10:06
